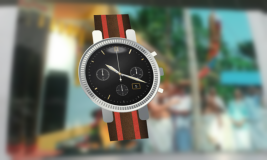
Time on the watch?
10:19
